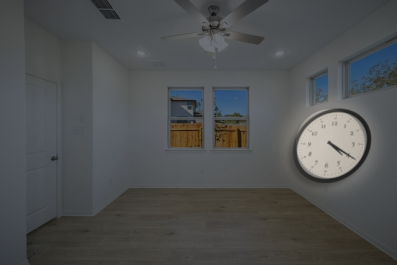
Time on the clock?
4:20
